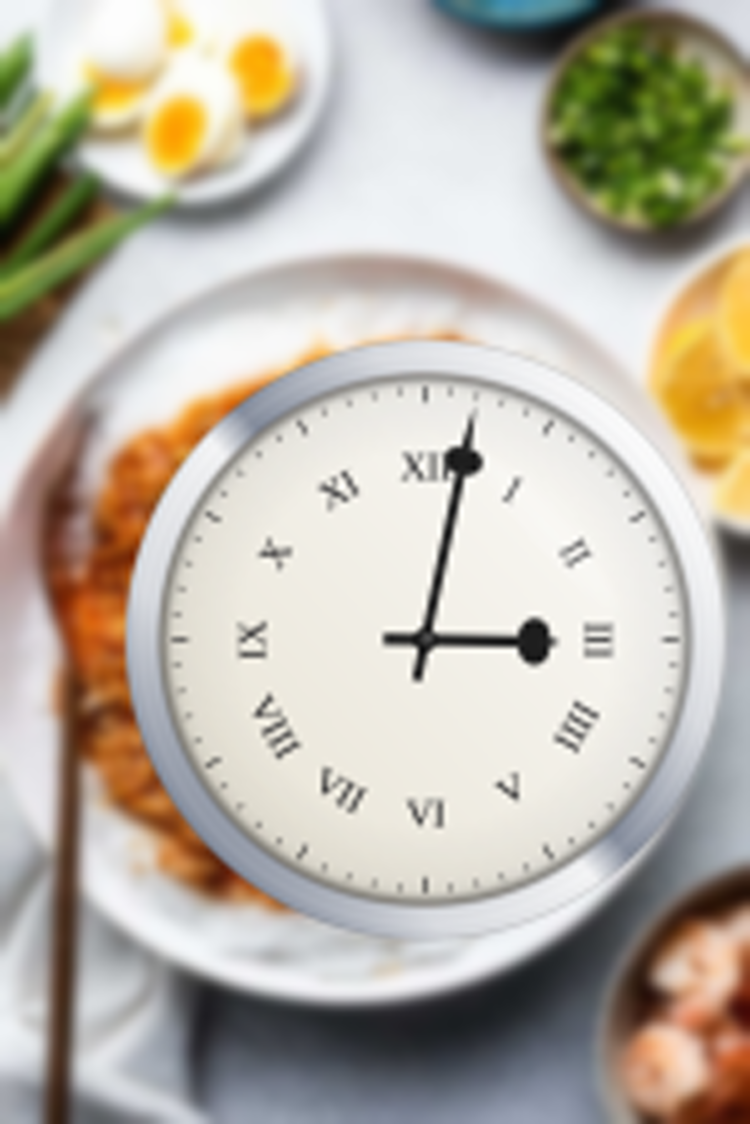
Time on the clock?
3:02
